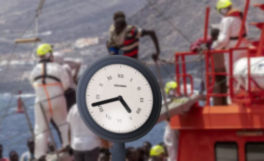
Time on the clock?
4:42
